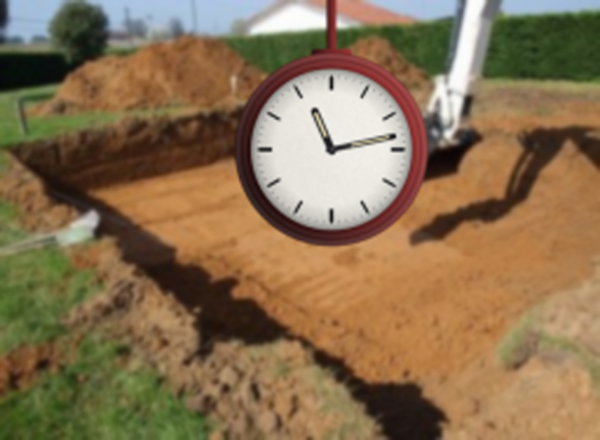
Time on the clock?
11:13
